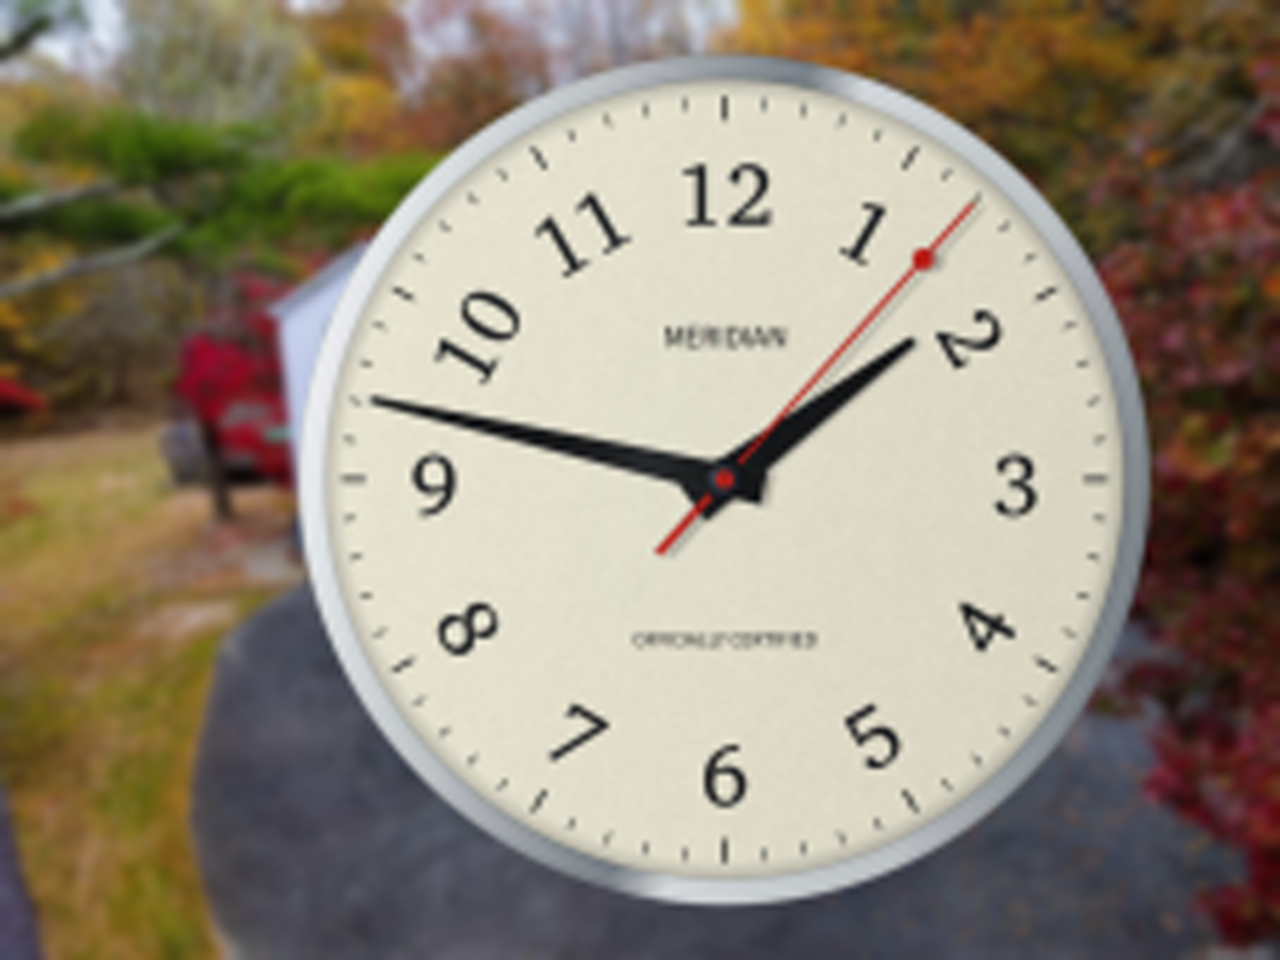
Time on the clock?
1:47:07
